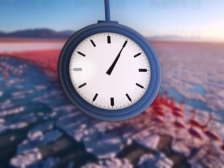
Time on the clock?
1:05
